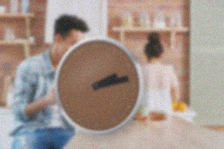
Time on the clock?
2:13
